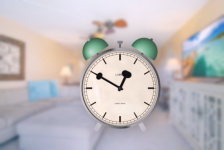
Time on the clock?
12:50
